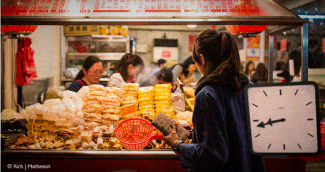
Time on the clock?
8:43
